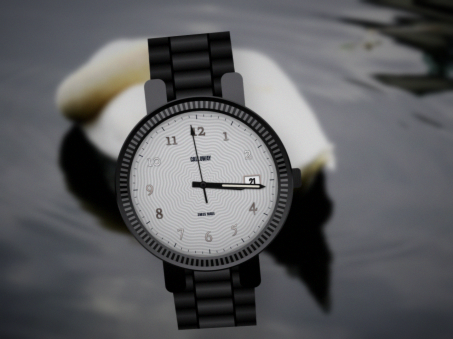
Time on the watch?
3:15:59
